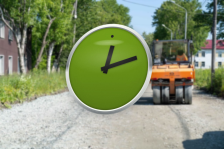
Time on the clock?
12:11
